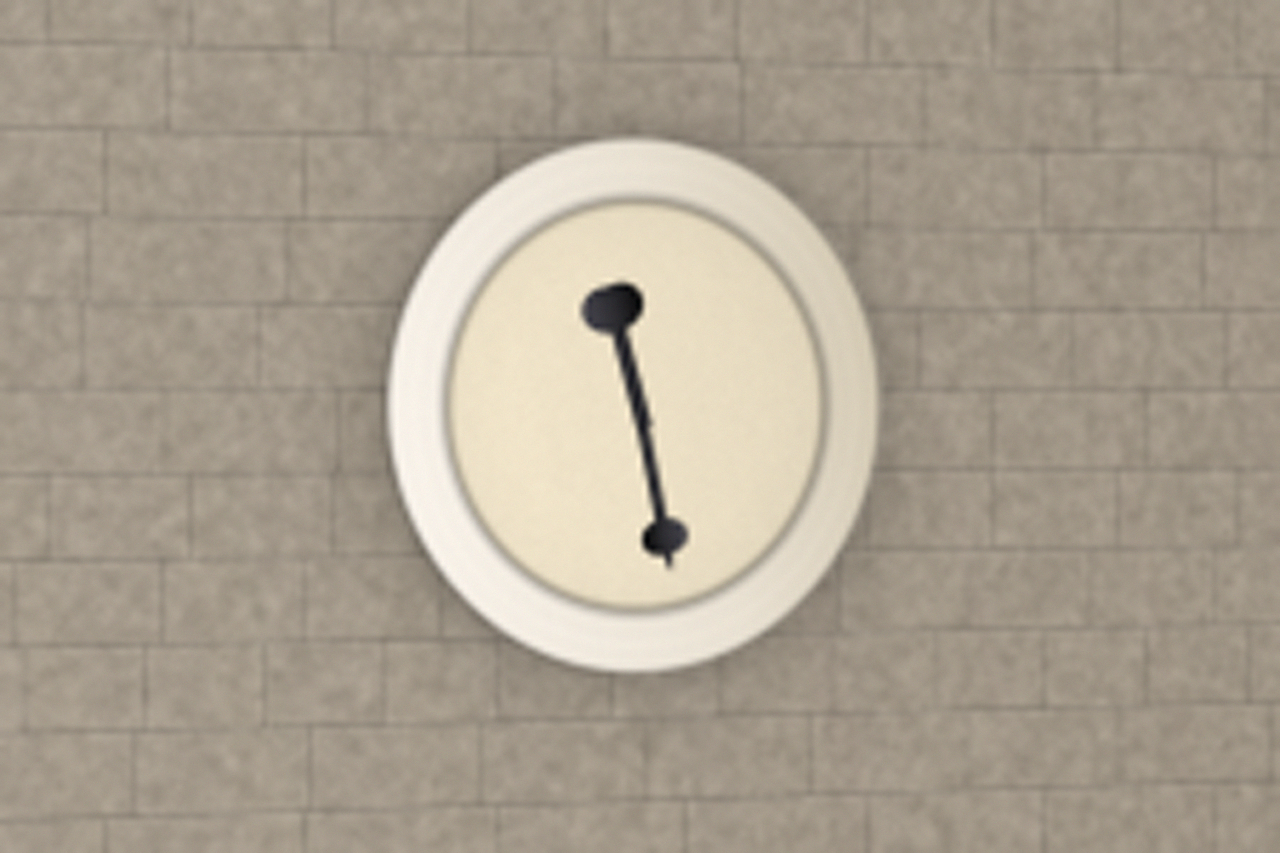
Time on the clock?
11:28
